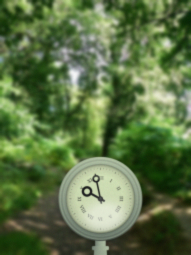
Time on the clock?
9:58
